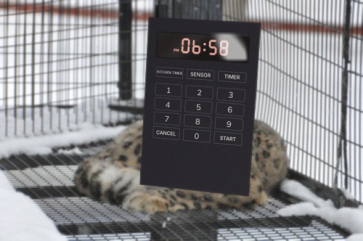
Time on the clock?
6:58
